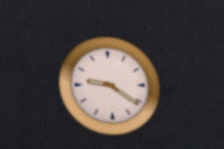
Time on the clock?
9:21
